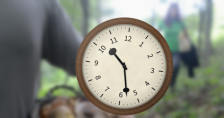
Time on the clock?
10:28
